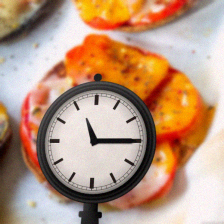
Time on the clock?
11:15
